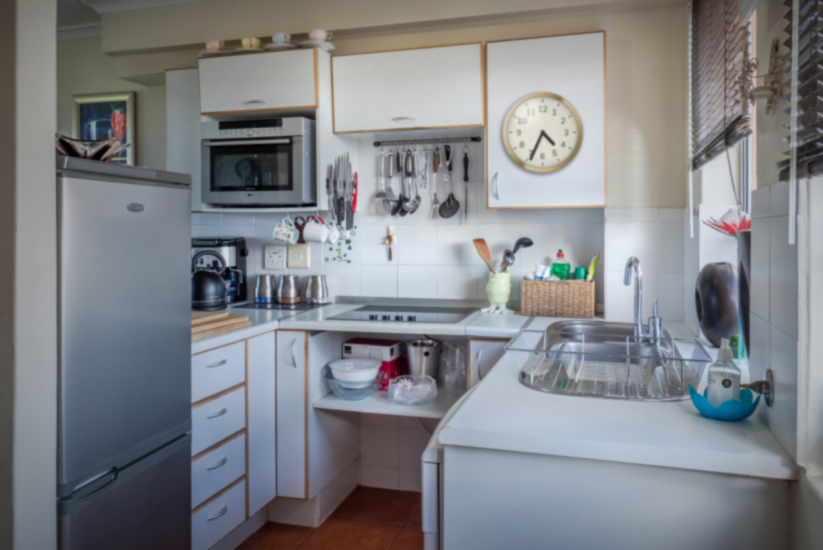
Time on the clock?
4:34
